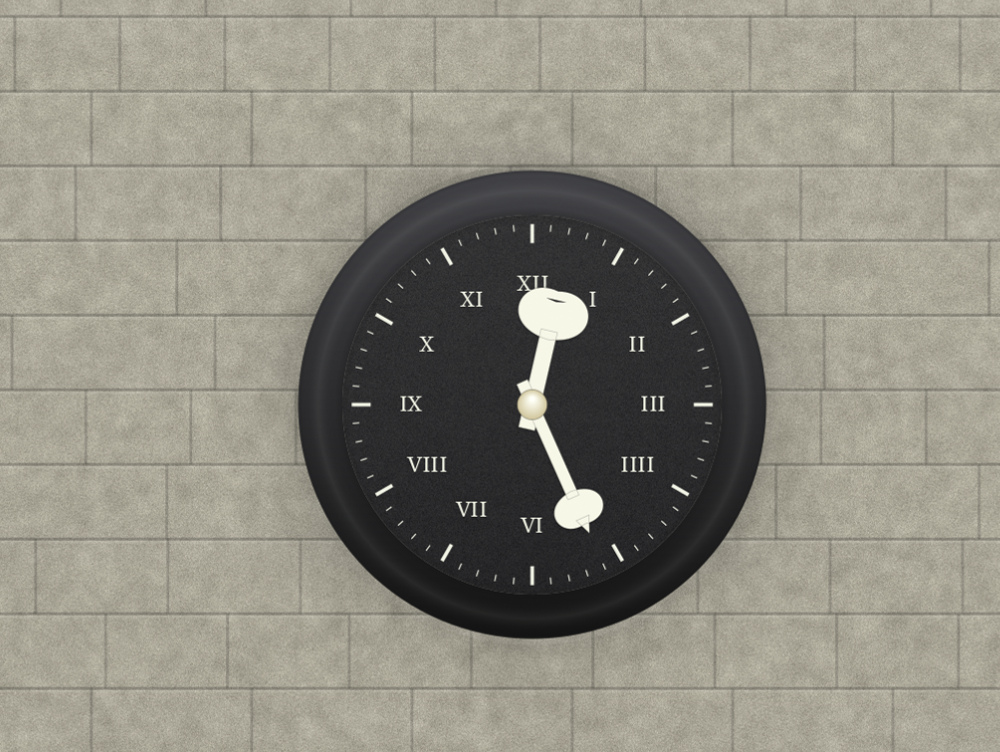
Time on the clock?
12:26
